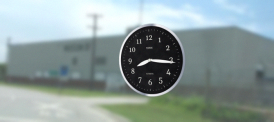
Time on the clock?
8:16
